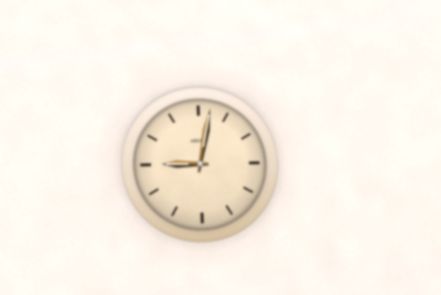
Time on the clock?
9:02
